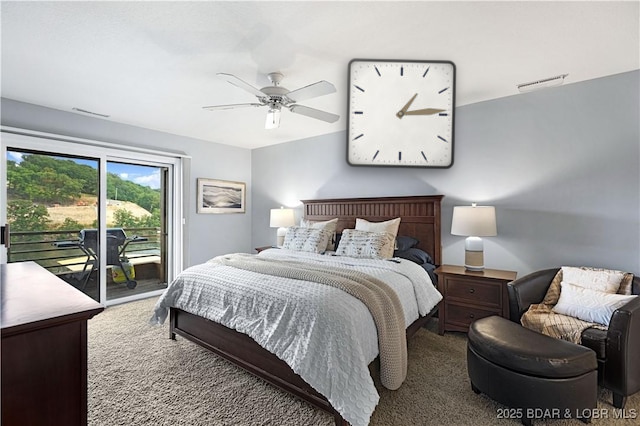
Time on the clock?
1:14
